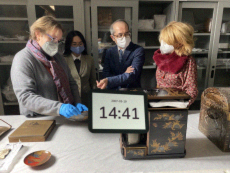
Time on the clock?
14:41
